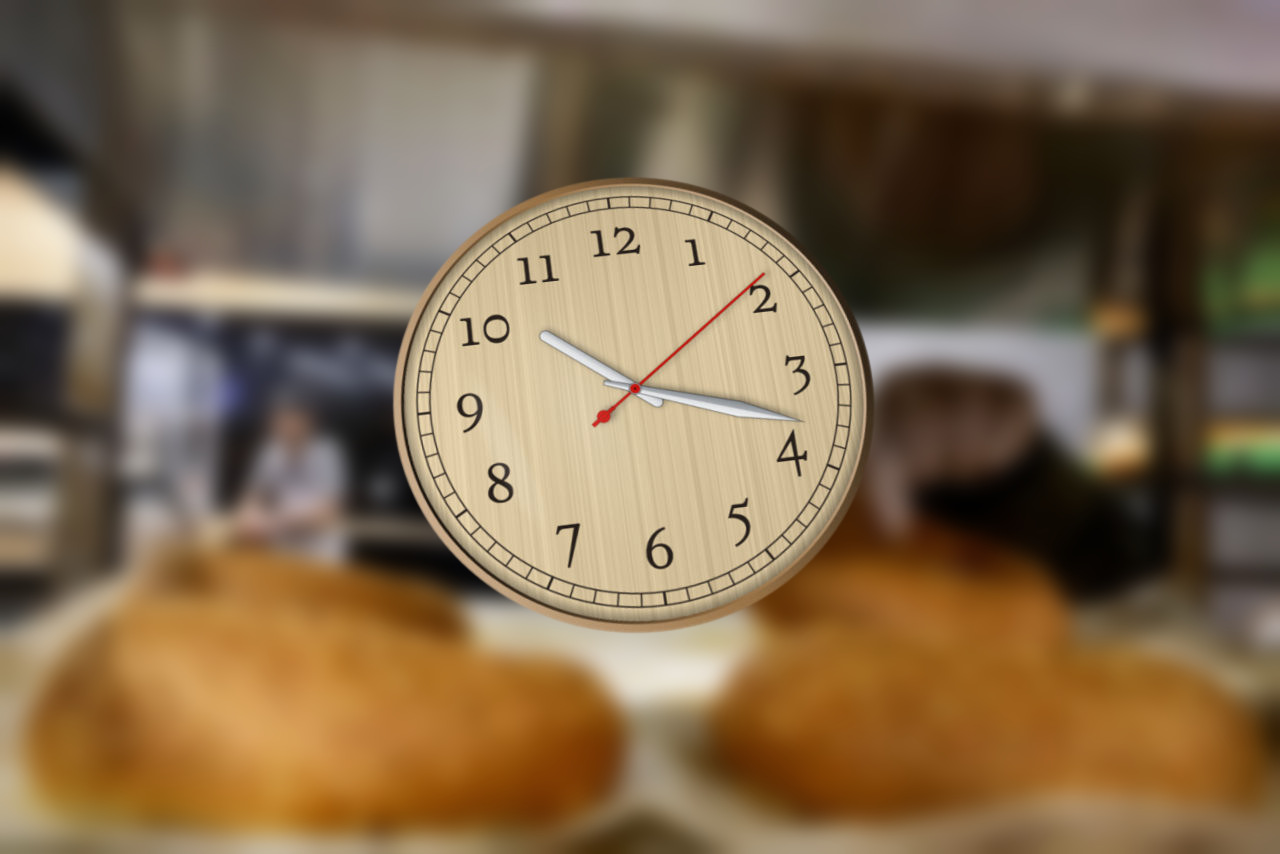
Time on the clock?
10:18:09
